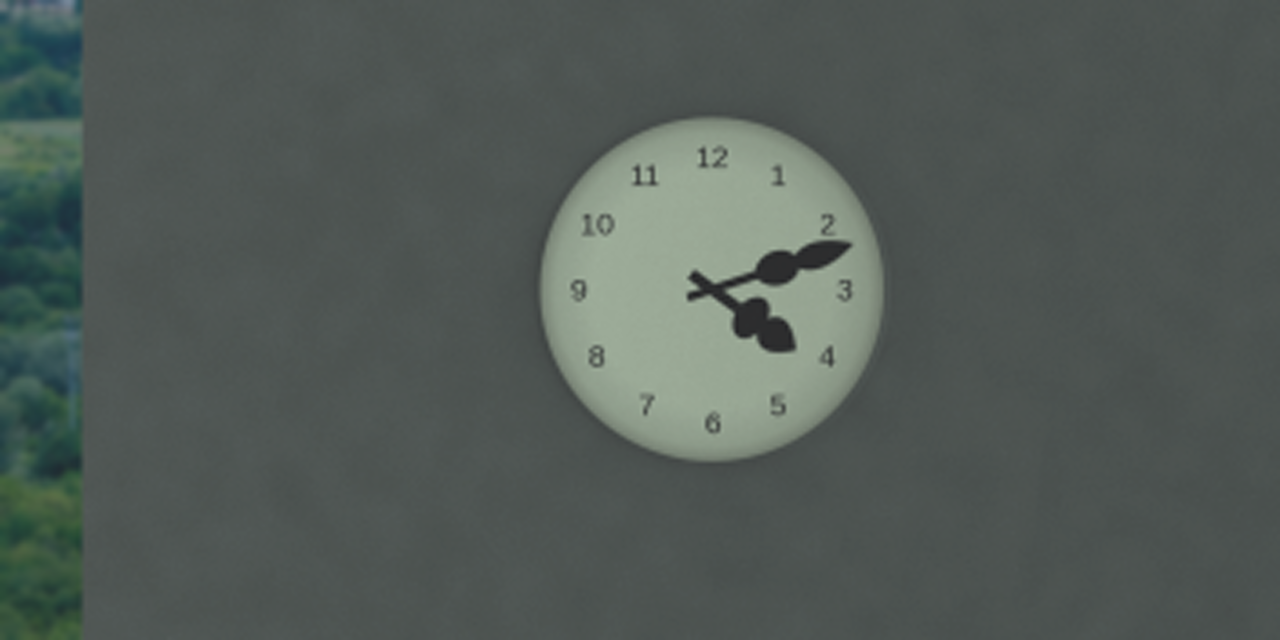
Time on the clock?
4:12
